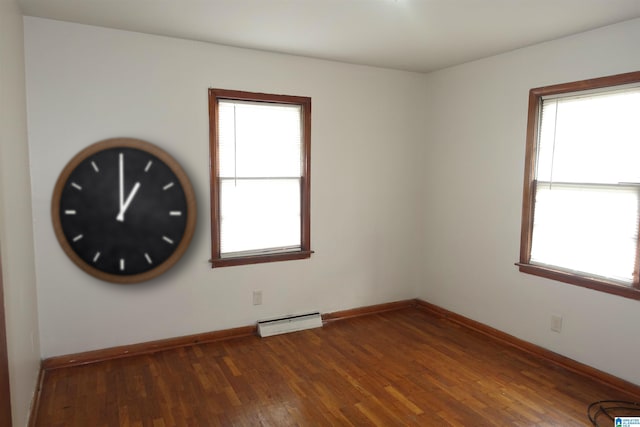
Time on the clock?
1:00
